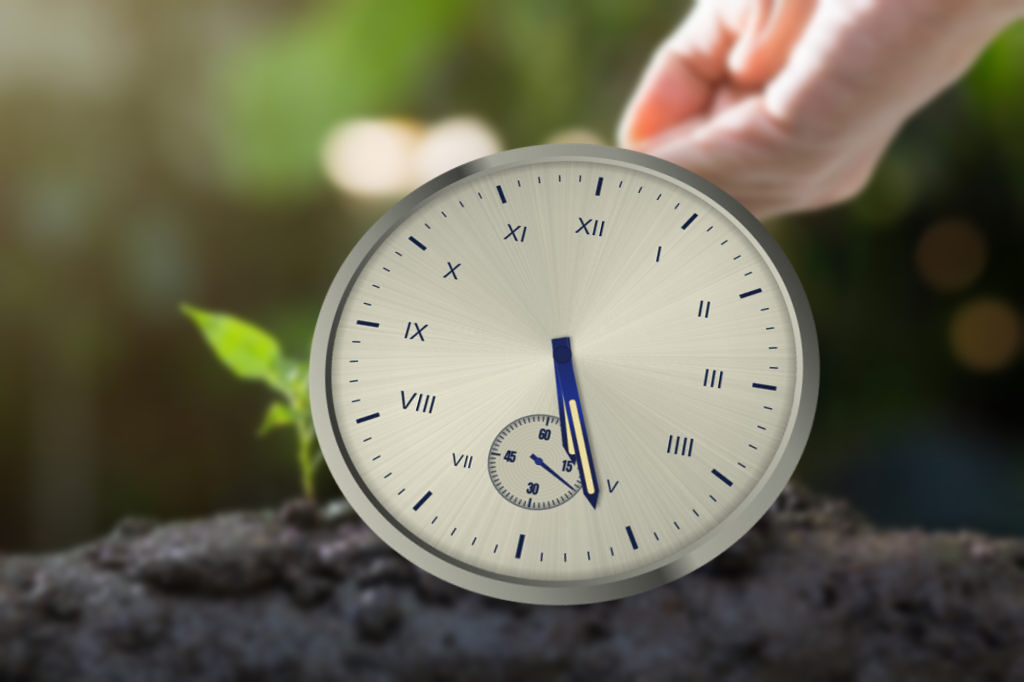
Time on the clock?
5:26:20
